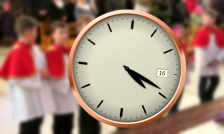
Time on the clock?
4:19
